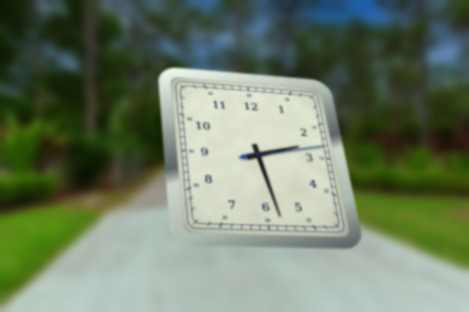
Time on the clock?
2:28:13
